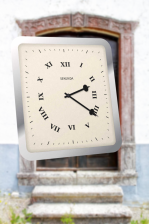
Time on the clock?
2:21
